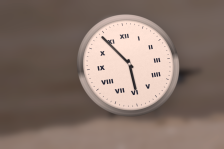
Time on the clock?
5:54
